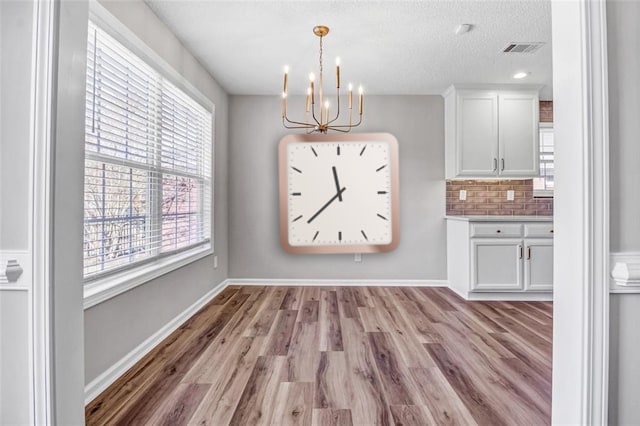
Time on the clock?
11:38
